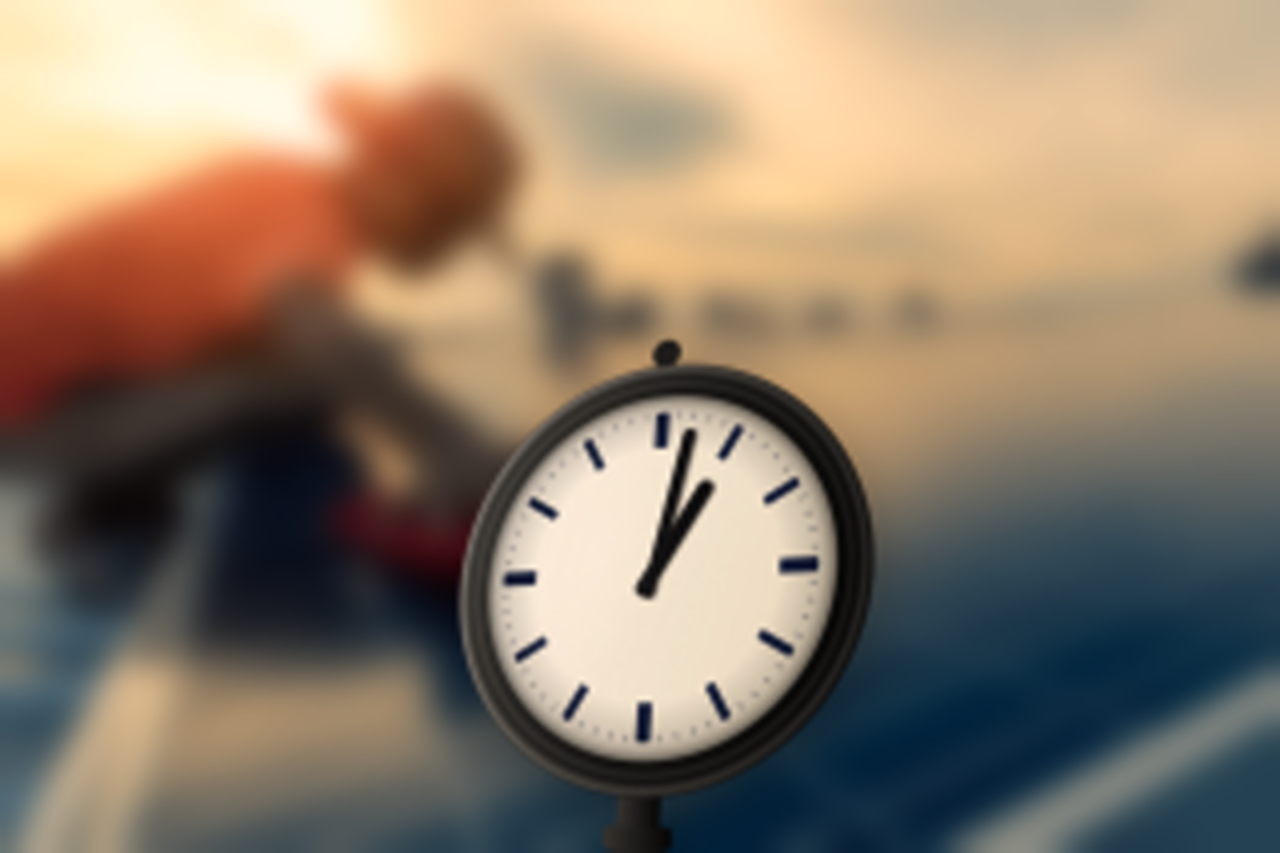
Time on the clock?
1:02
